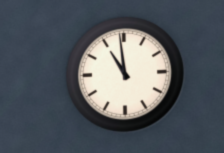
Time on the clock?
10:59
